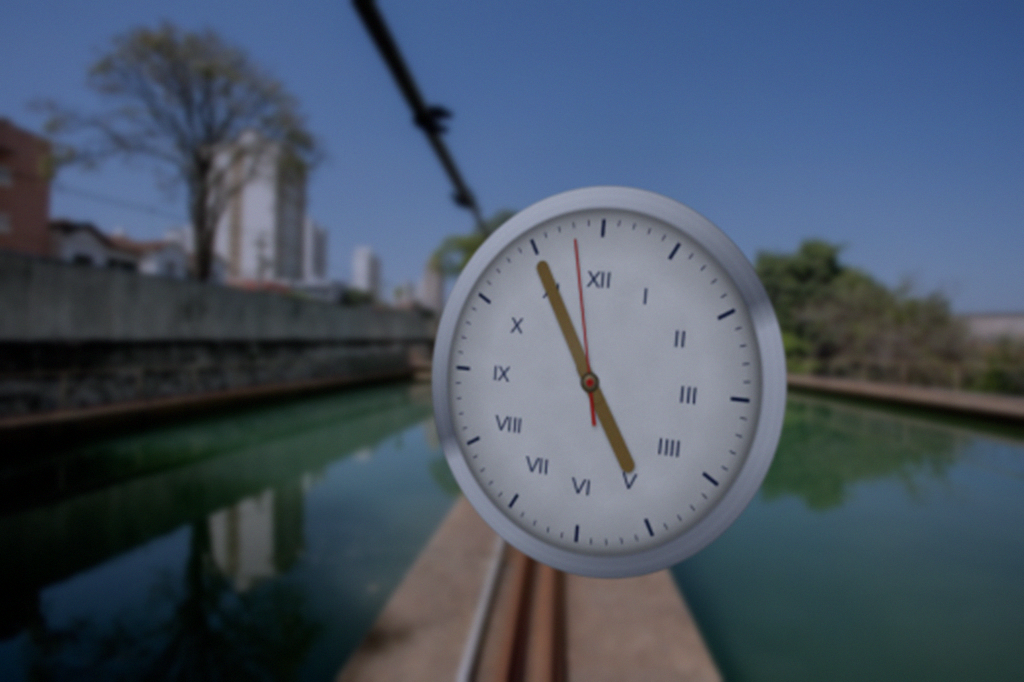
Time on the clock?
4:54:58
